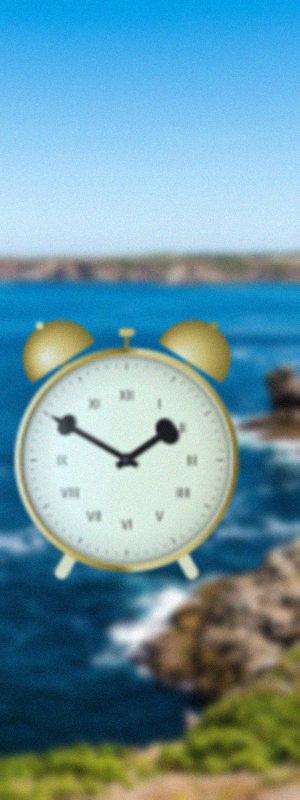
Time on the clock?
1:50
